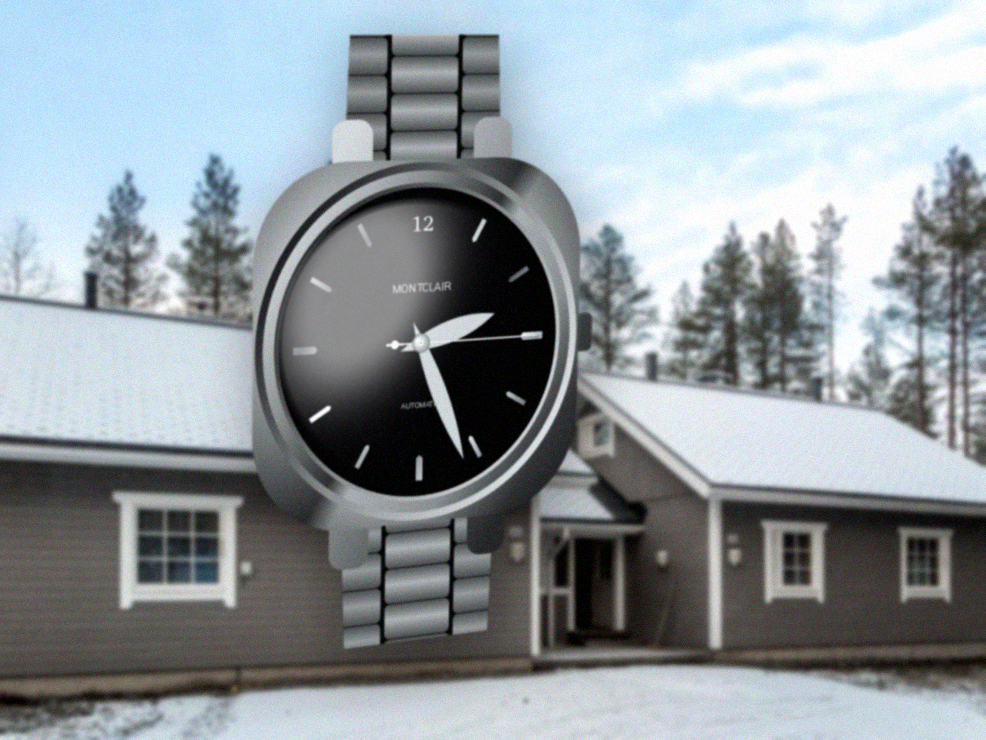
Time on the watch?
2:26:15
